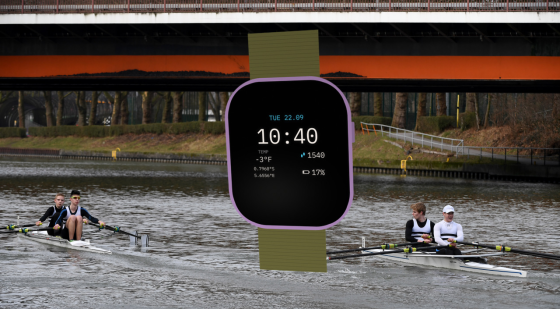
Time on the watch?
10:40
